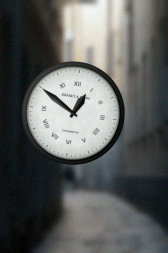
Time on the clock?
12:50
